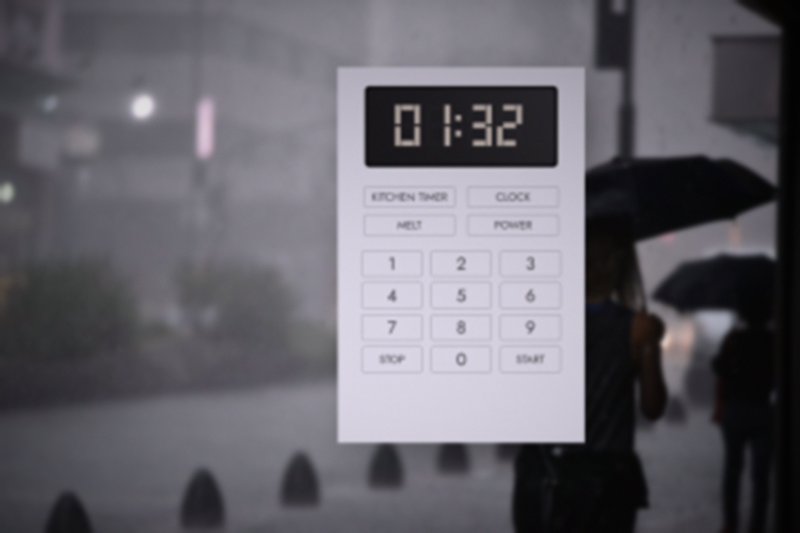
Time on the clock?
1:32
